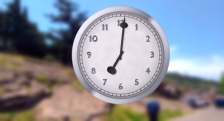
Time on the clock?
7:01
